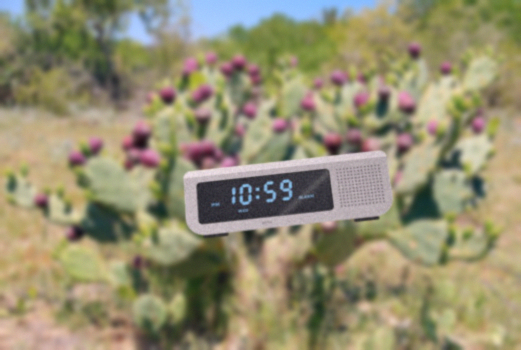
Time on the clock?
10:59
